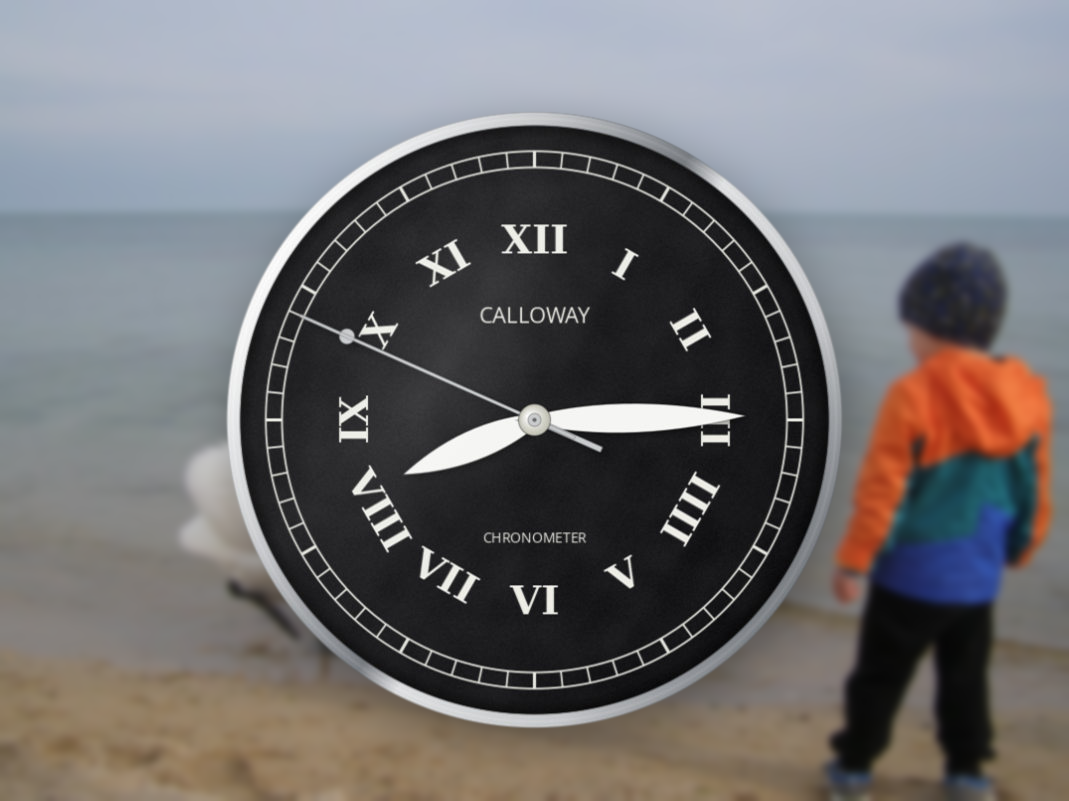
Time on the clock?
8:14:49
